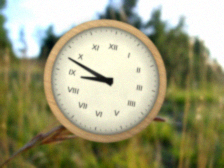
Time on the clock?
8:48
